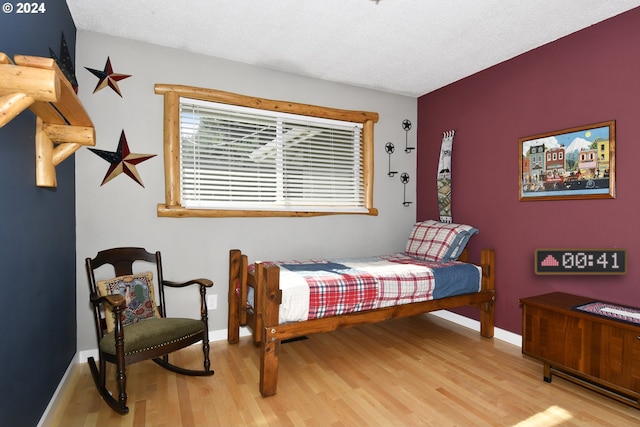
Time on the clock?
0:41
